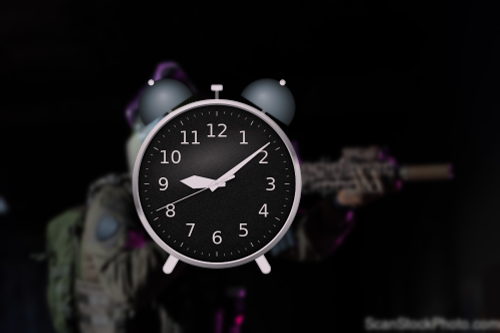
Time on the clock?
9:08:41
